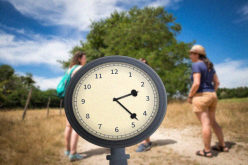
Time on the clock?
2:23
